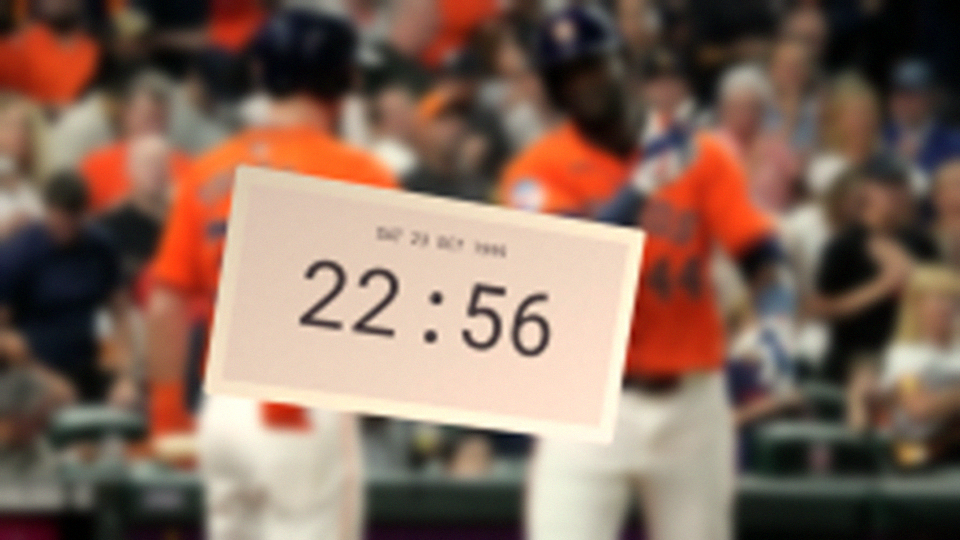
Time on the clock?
22:56
